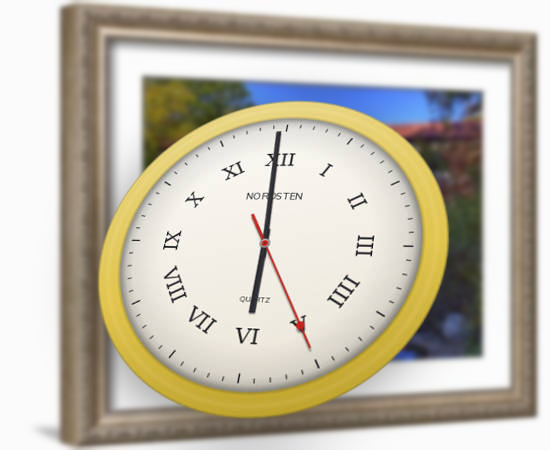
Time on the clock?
5:59:25
